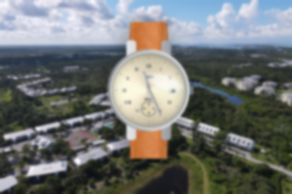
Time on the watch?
11:26
